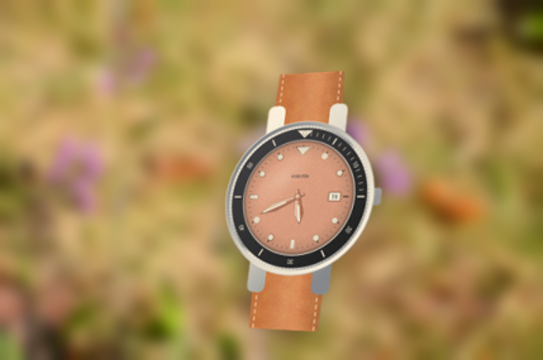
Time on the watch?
5:41
